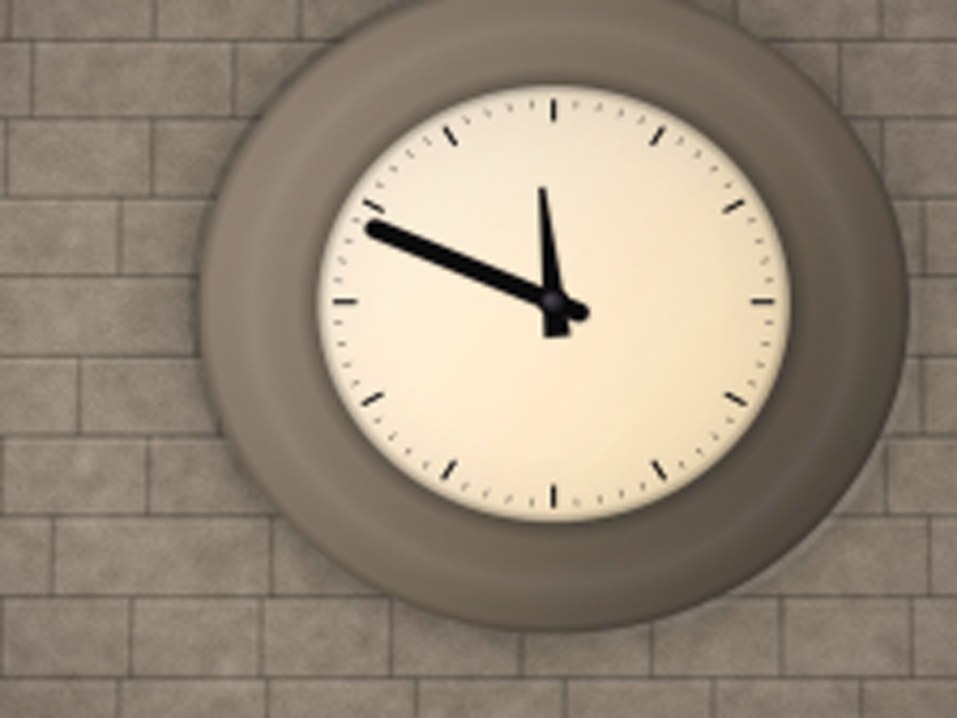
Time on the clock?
11:49
